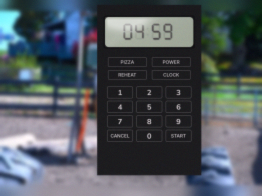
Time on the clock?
4:59
